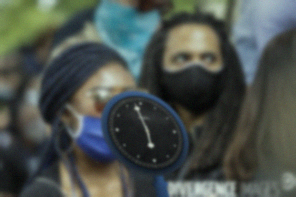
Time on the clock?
5:58
